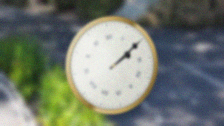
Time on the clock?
2:10
